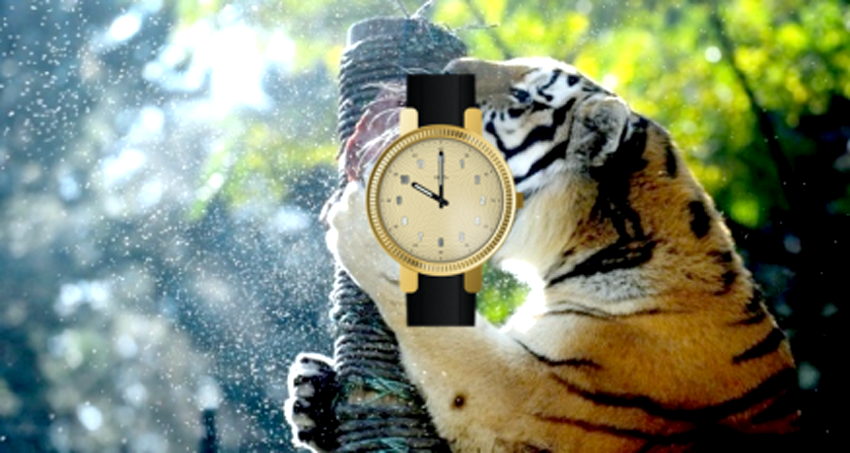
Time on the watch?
10:00
